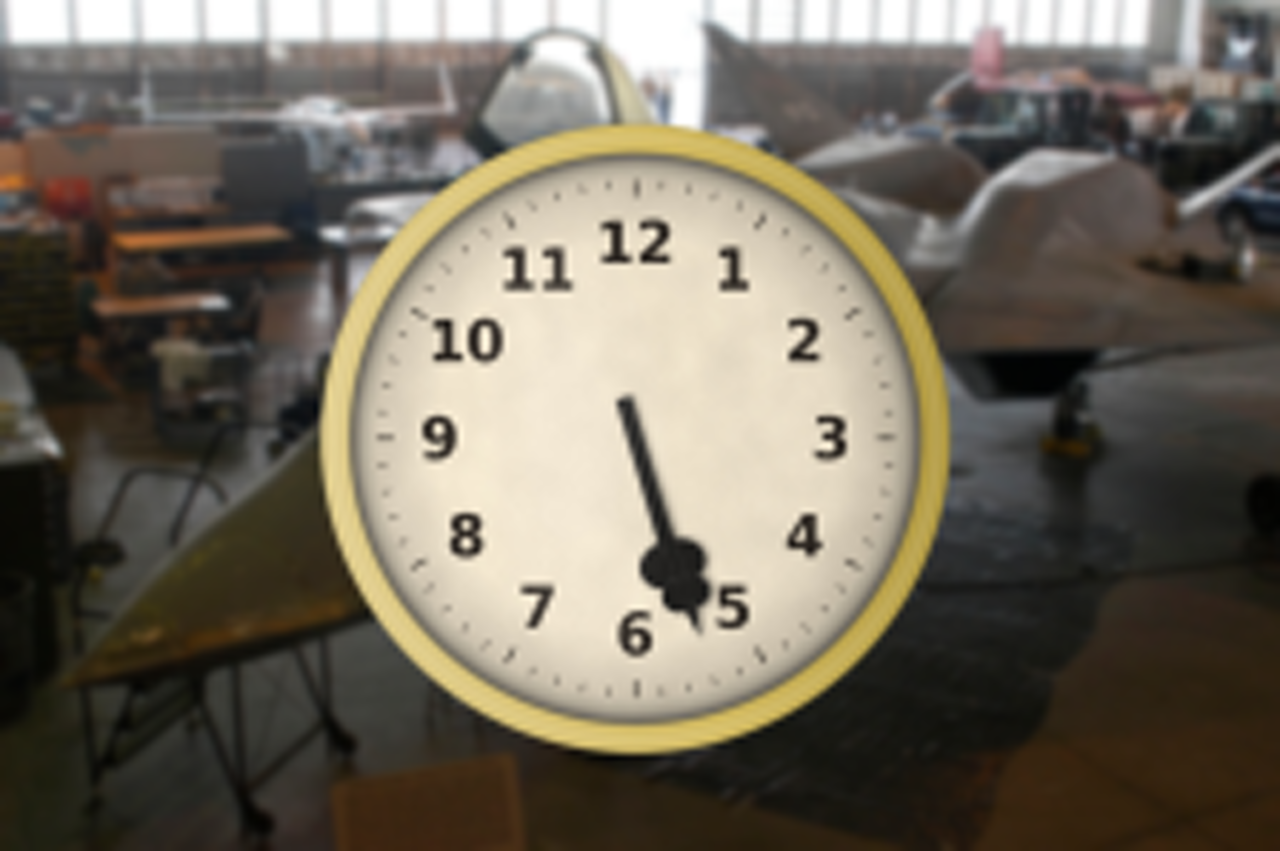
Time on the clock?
5:27
